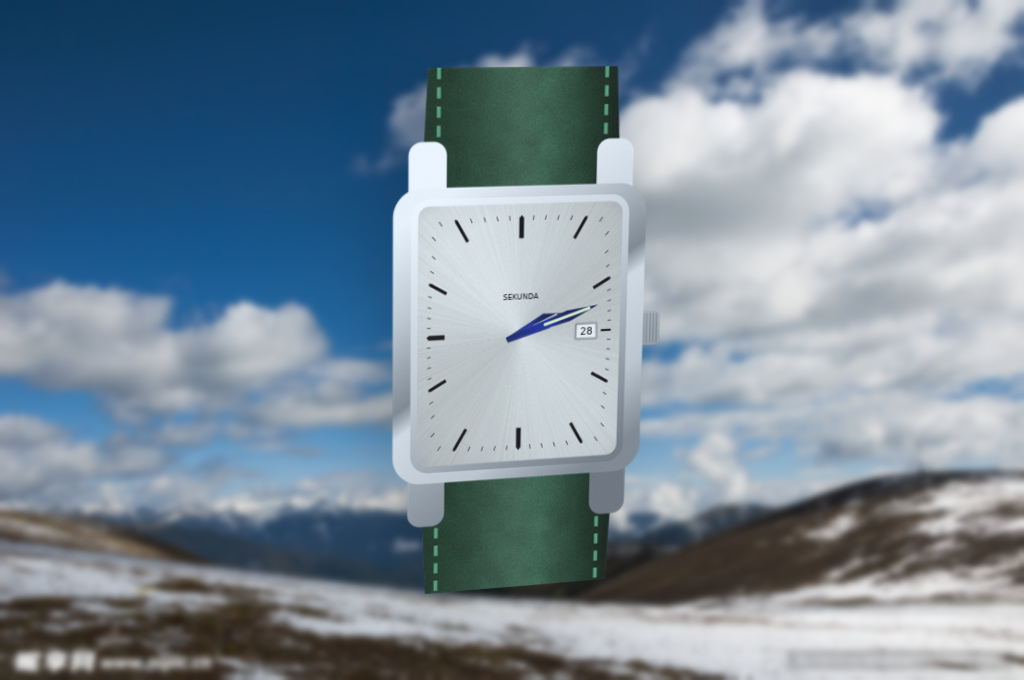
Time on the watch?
2:12
